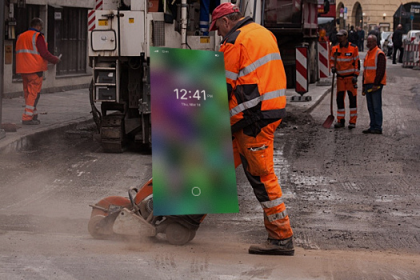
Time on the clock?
12:41
